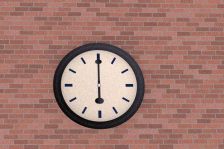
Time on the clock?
6:00
